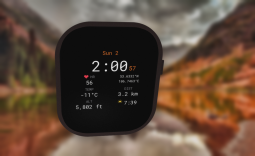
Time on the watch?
2:00
